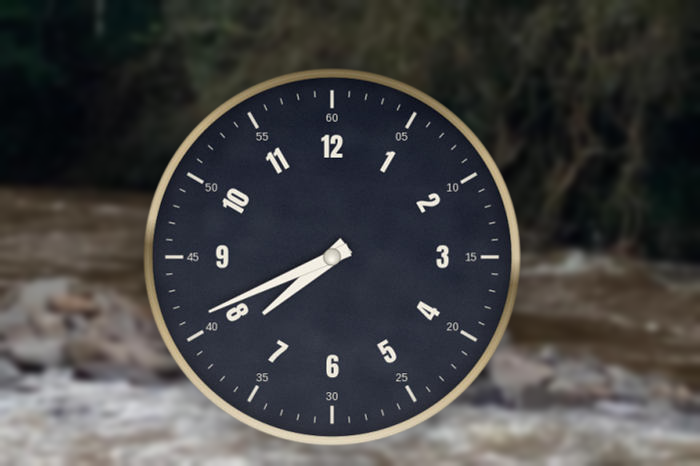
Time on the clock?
7:41
